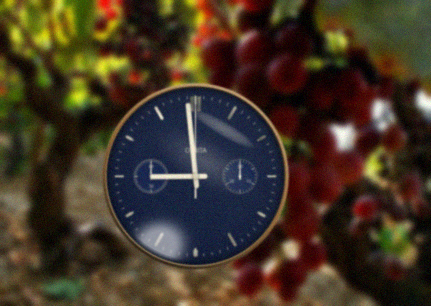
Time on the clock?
8:59
